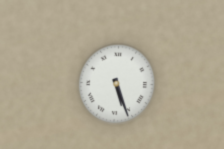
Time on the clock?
5:26
